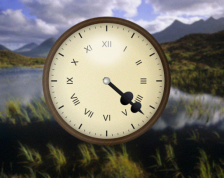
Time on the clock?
4:22
